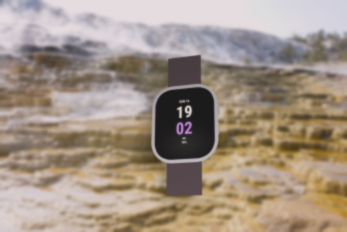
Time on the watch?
19:02
